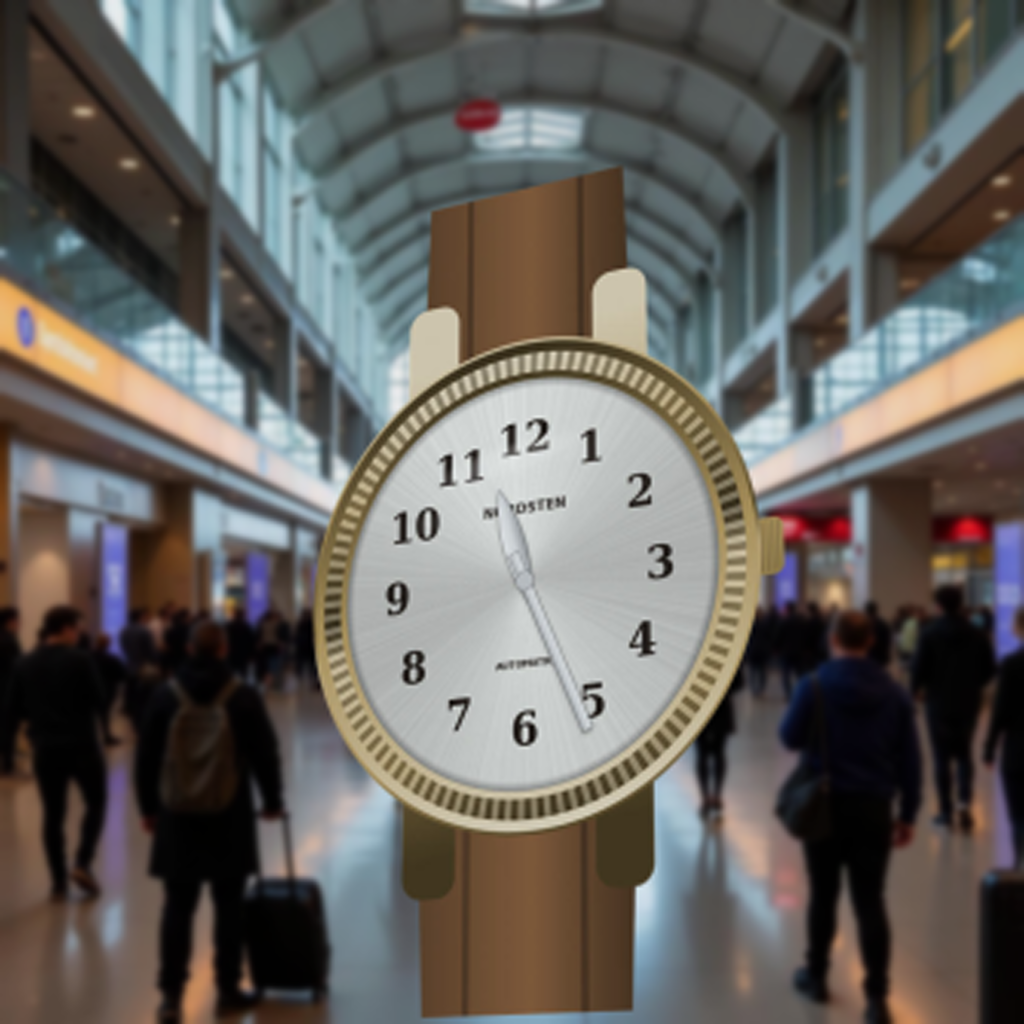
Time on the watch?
11:26
